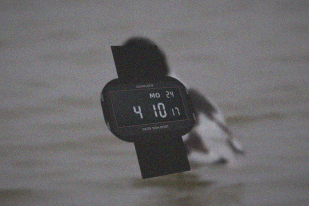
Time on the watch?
4:10:17
